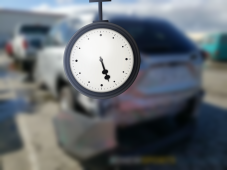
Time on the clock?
5:27
